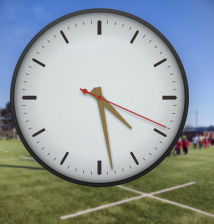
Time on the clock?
4:28:19
